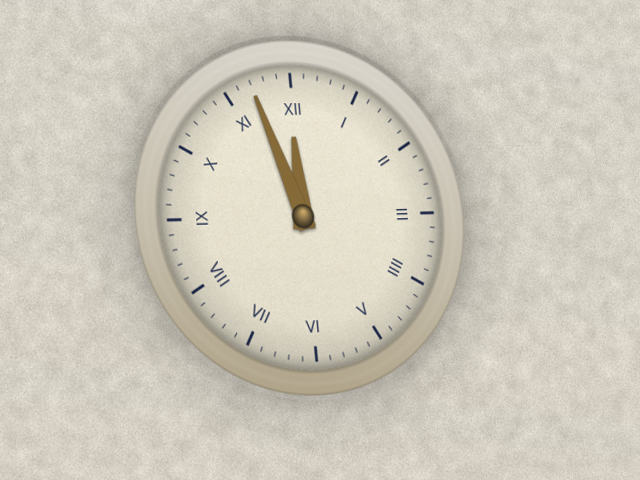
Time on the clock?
11:57
